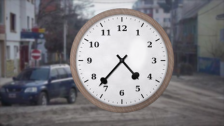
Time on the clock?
4:37
